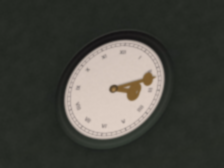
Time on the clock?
3:12
